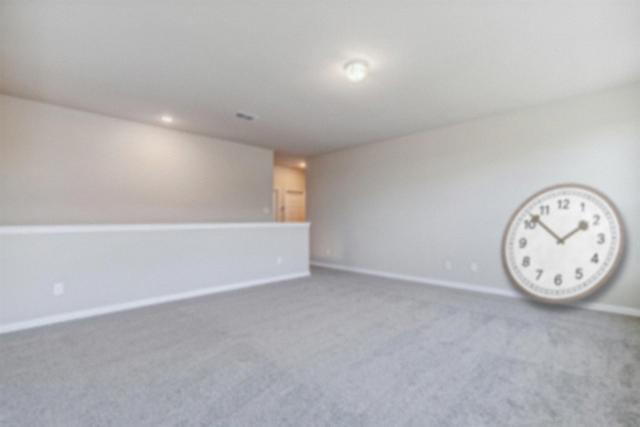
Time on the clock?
1:52
